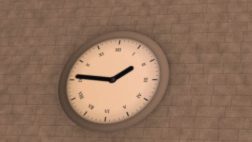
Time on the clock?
1:46
